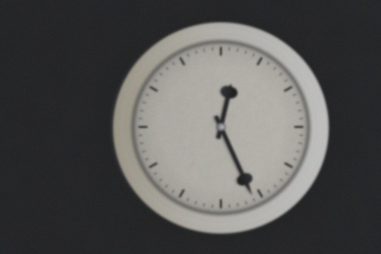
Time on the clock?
12:26
